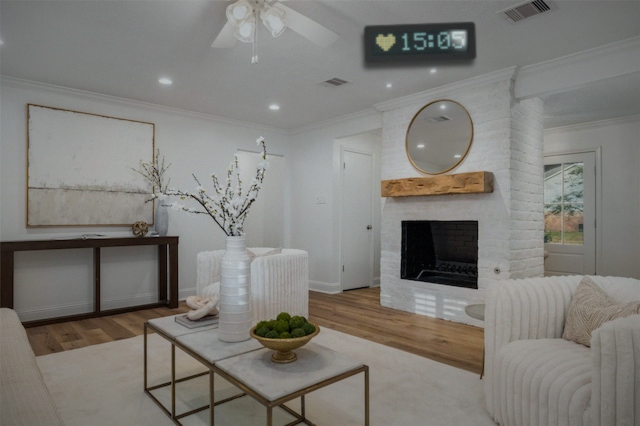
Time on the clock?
15:05
